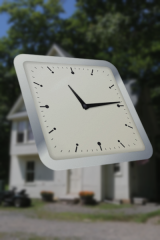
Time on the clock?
11:14
